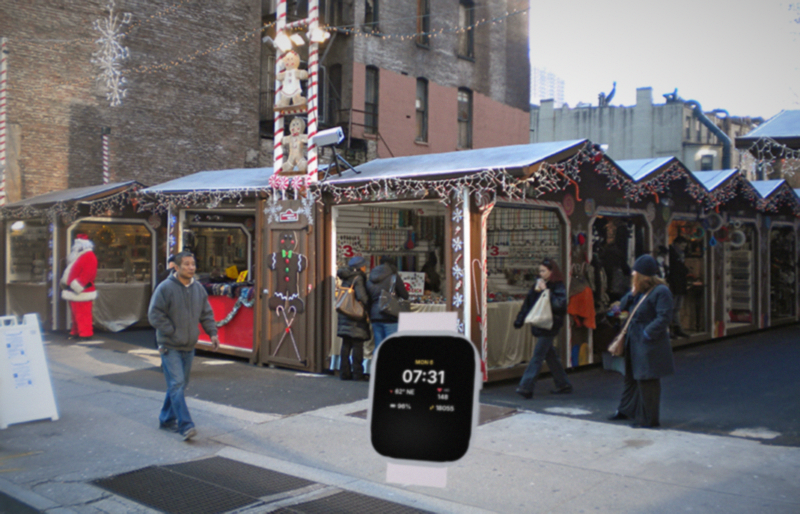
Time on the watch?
7:31
